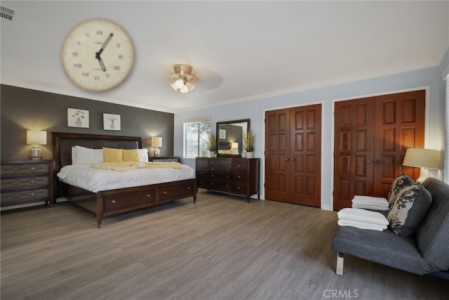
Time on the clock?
5:05
